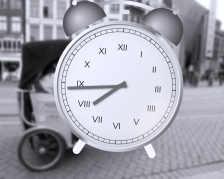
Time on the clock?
7:44
